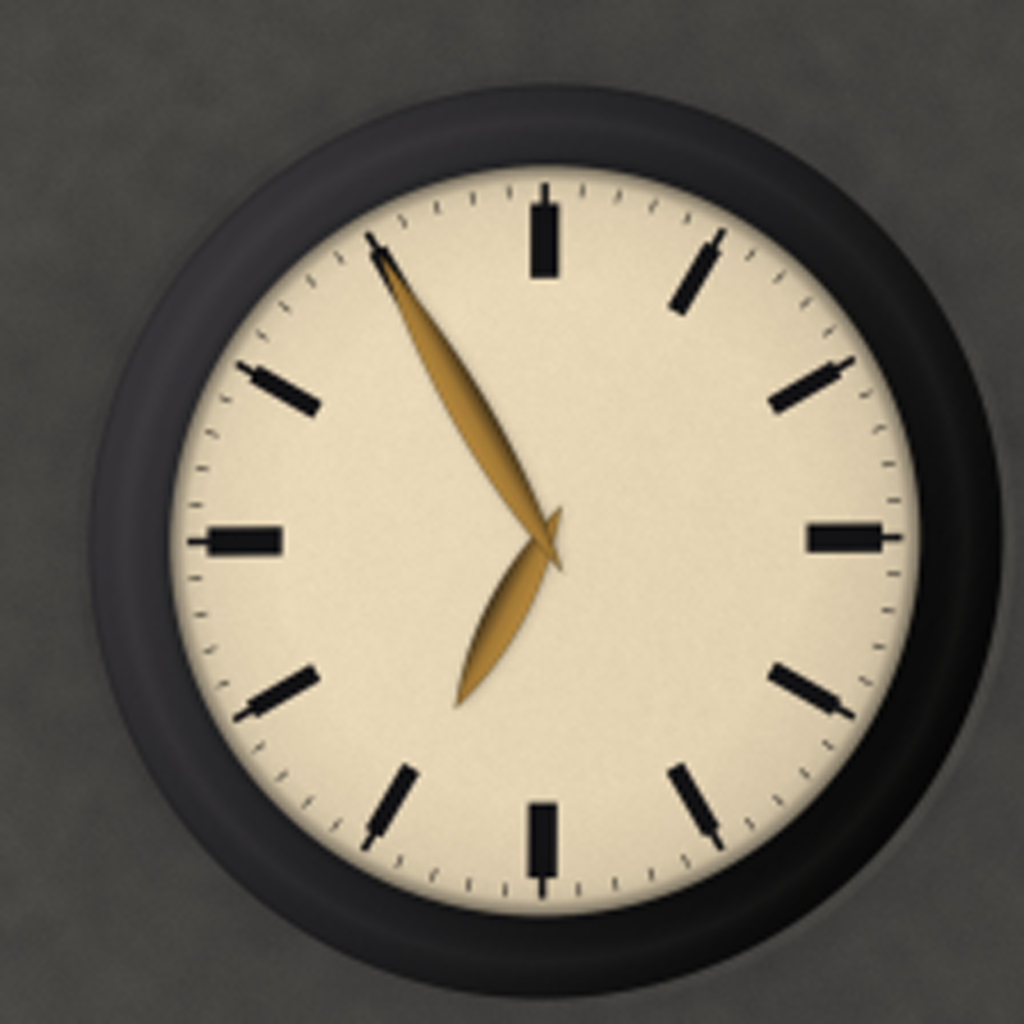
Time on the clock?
6:55
